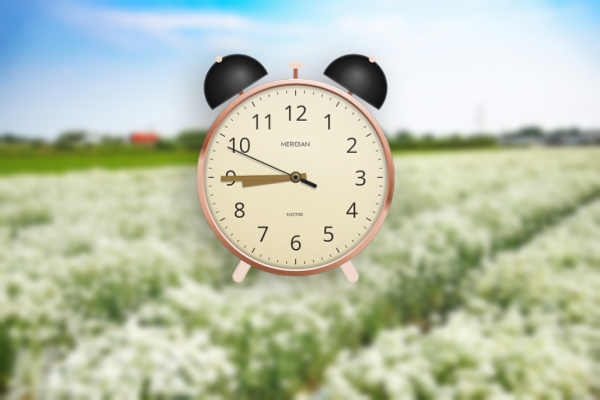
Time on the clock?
8:44:49
